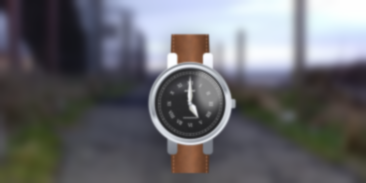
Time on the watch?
5:00
